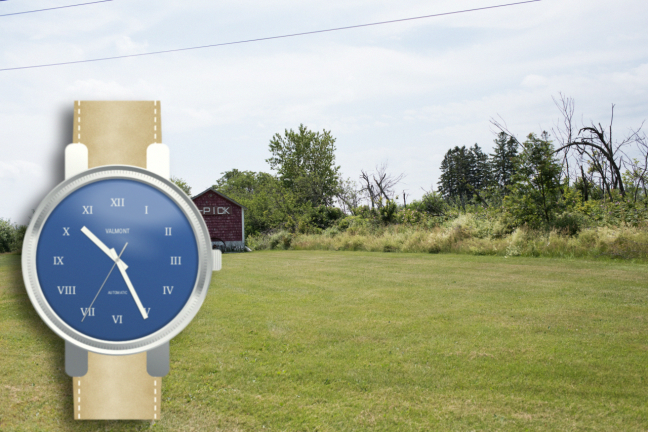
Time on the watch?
10:25:35
